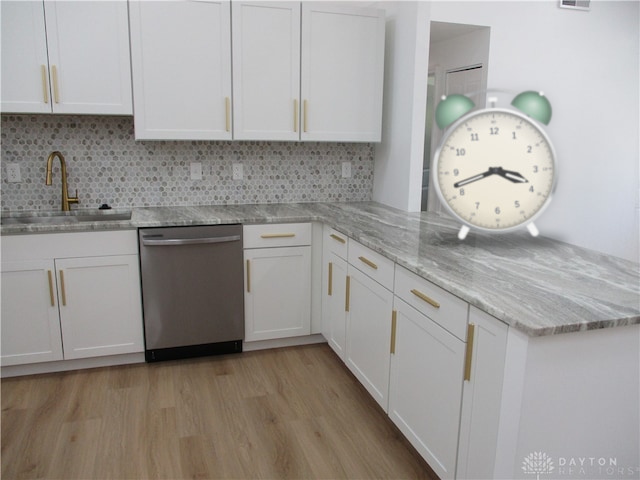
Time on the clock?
3:42
